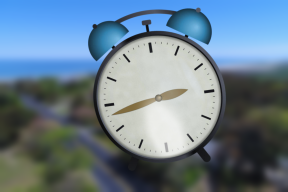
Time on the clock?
2:43
